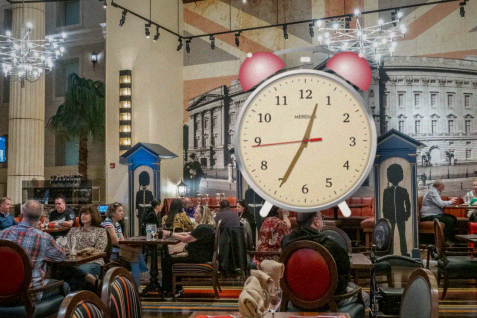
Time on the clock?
12:34:44
